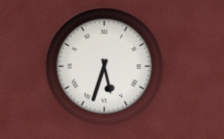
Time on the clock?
5:33
